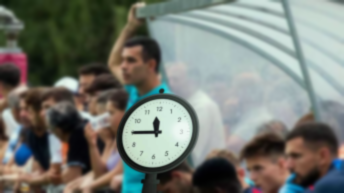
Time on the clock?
11:45
